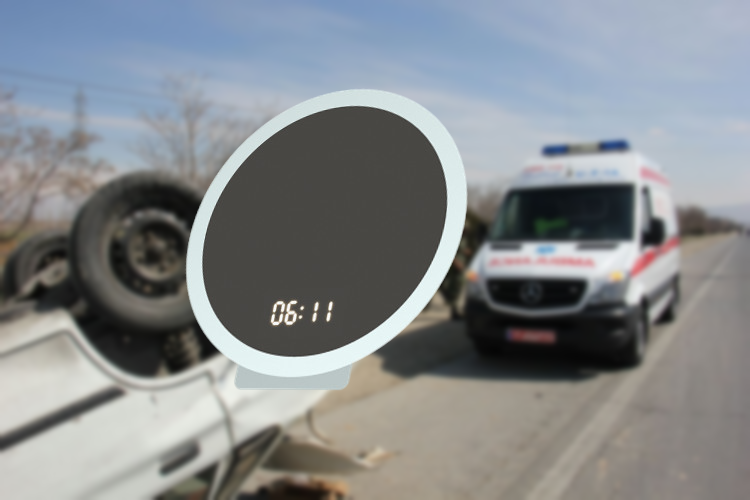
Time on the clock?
6:11
